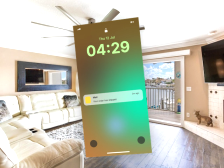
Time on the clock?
4:29
